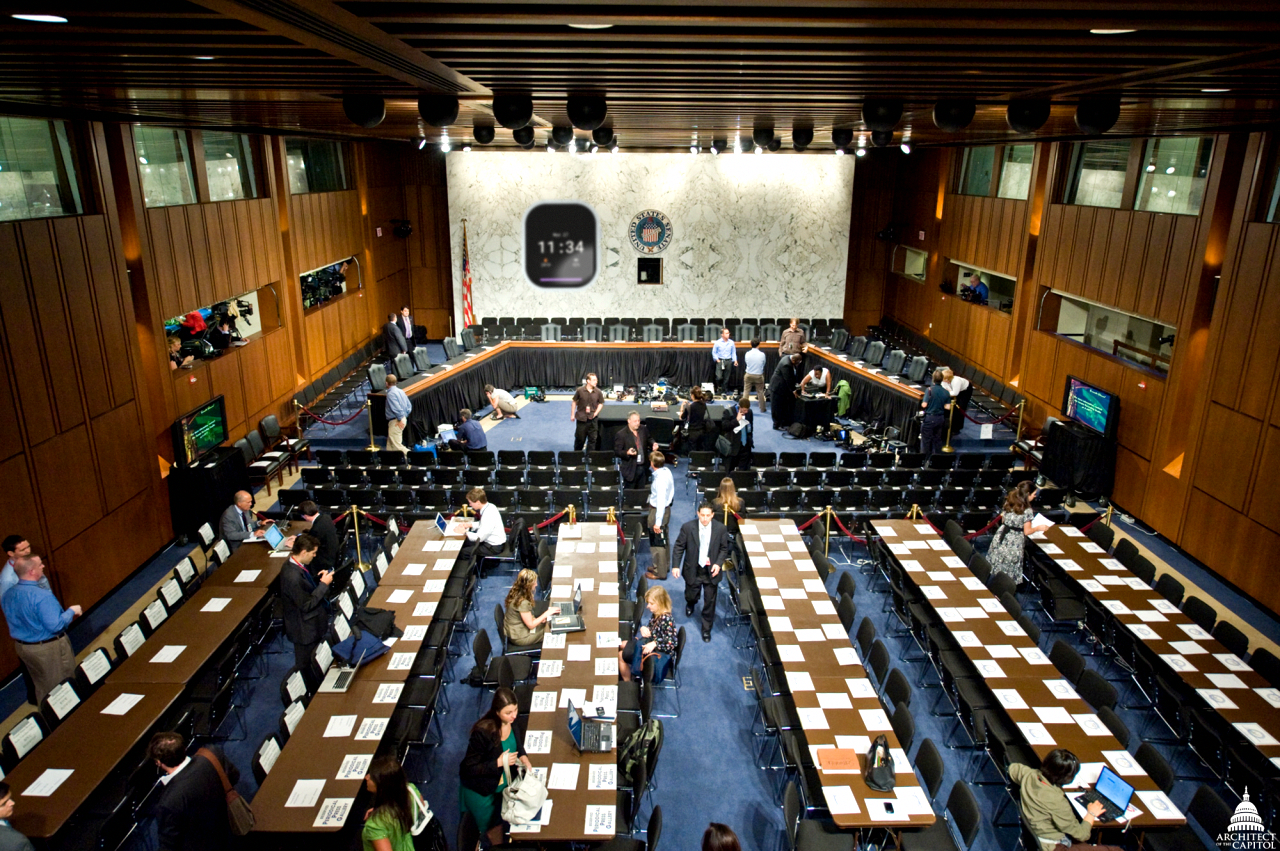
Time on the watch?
11:34
